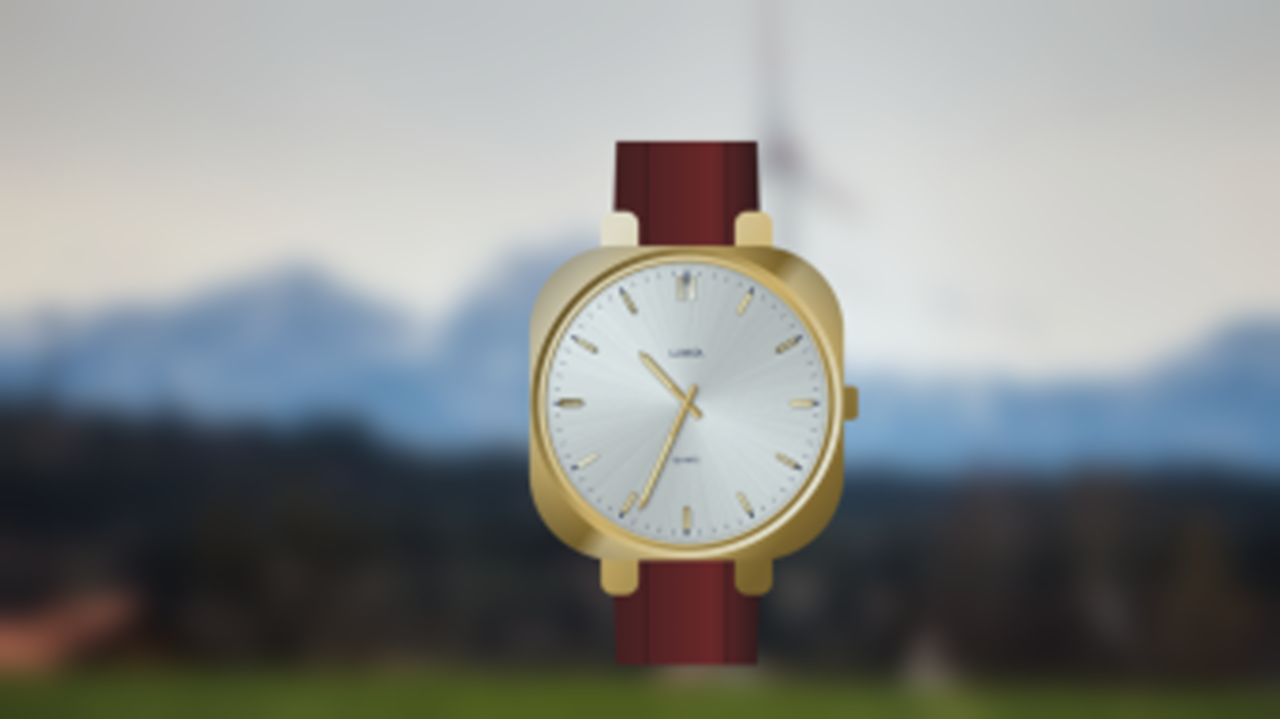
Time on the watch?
10:34
